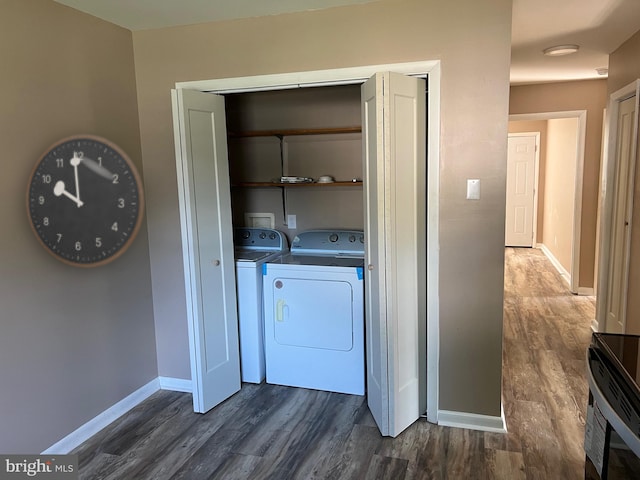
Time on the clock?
9:59
